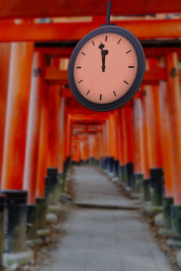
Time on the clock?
11:58
